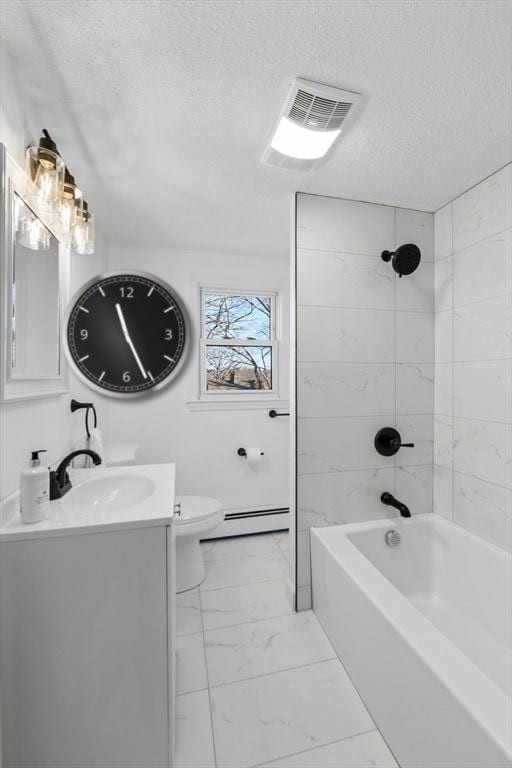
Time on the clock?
11:26
